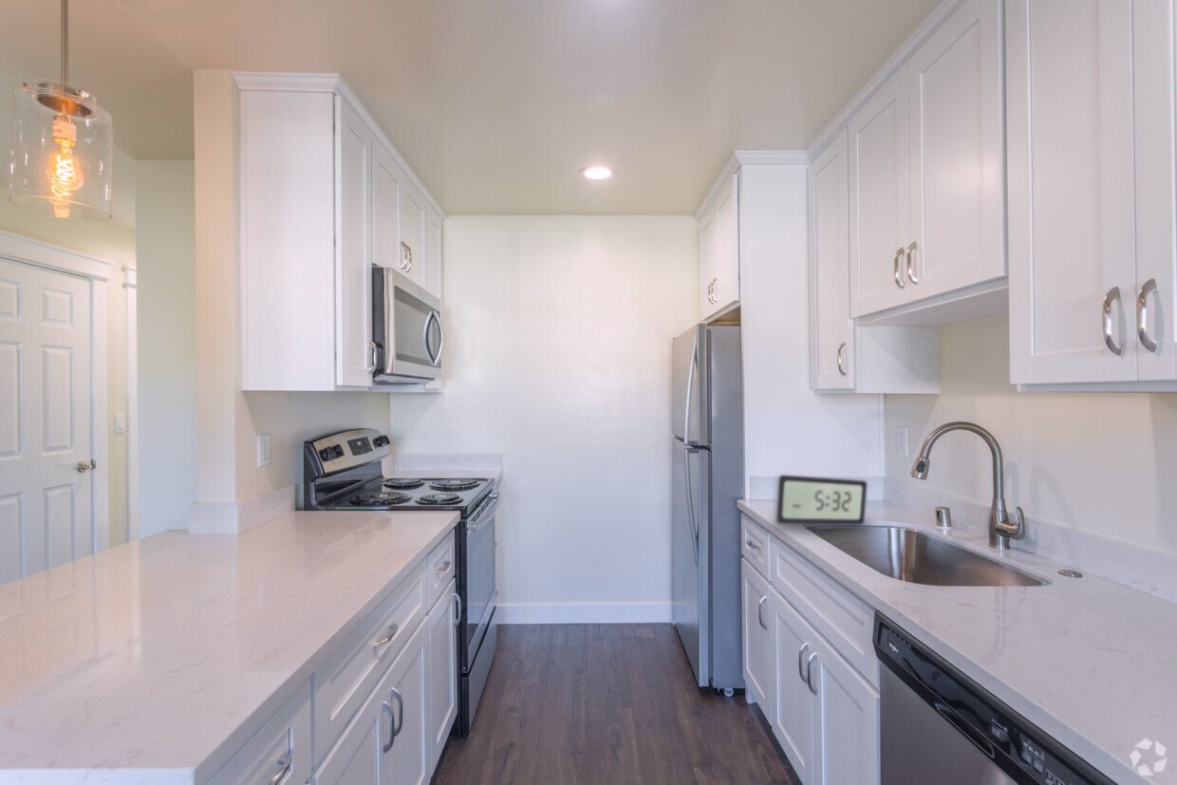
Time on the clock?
5:32
